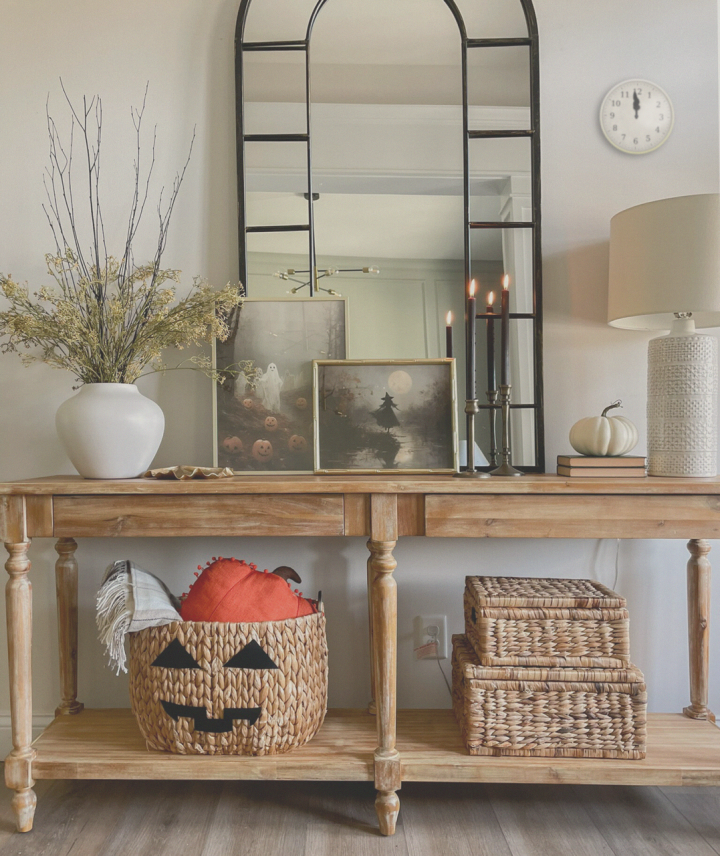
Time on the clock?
11:59
